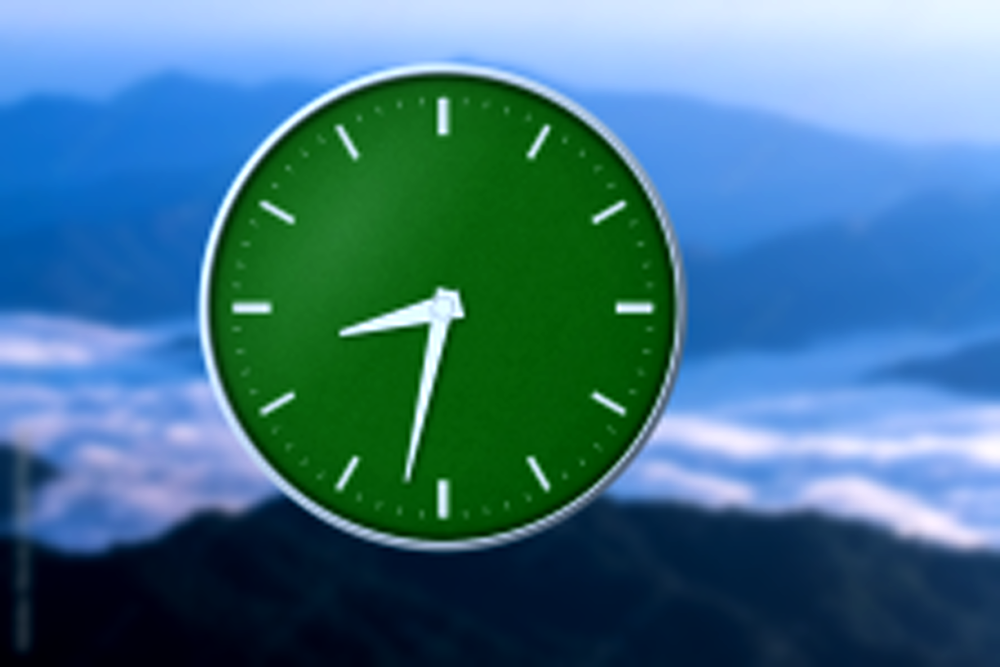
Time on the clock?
8:32
